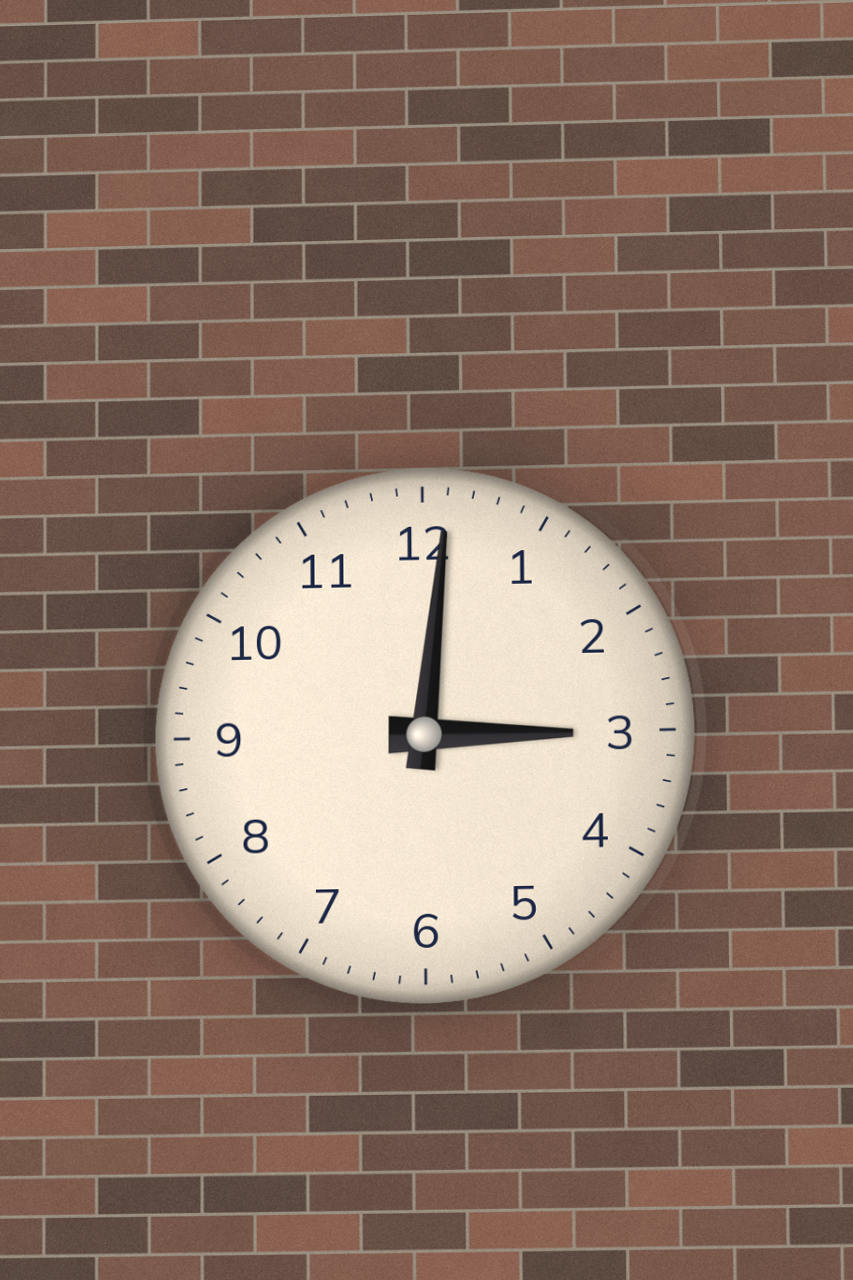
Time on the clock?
3:01
